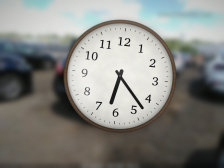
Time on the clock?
6:23
